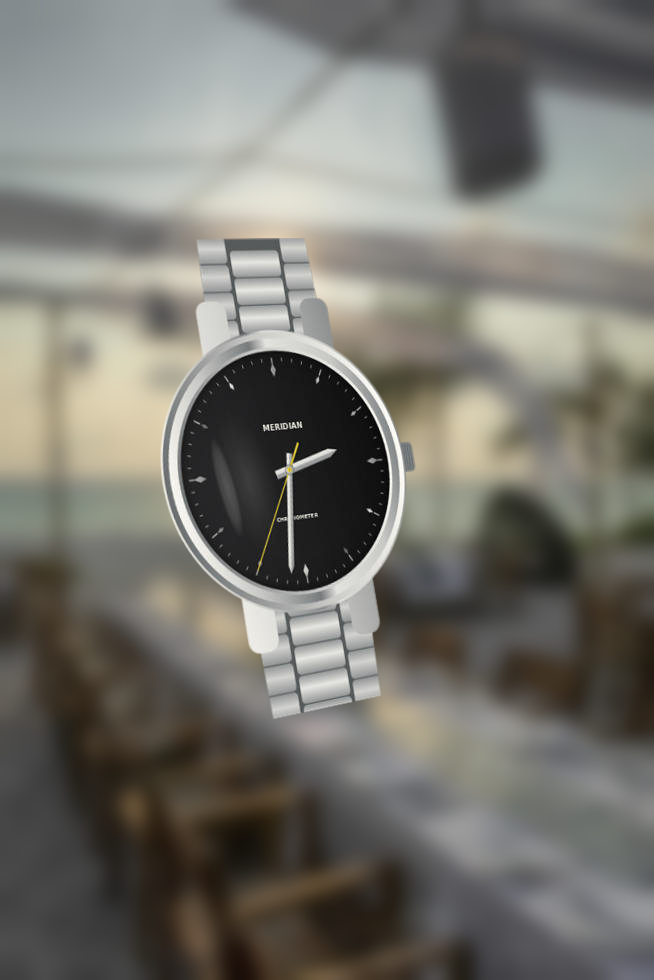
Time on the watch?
2:31:35
